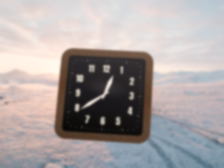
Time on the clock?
12:39
